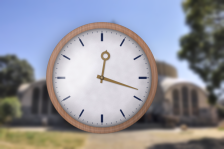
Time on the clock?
12:18
